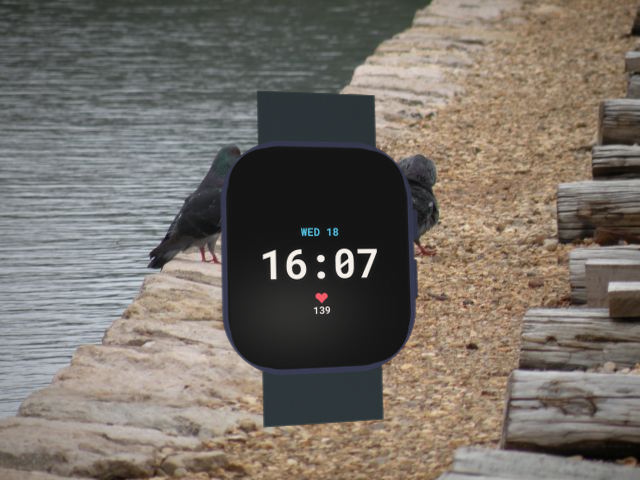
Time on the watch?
16:07
